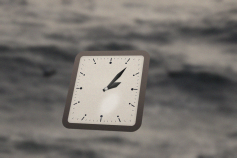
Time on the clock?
2:06
